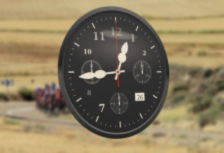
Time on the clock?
12:44
